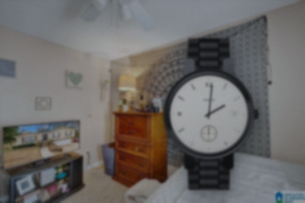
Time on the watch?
2:01
